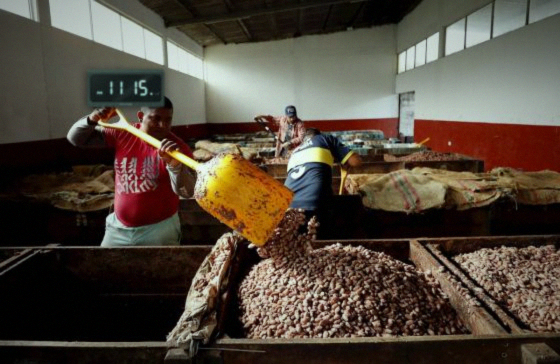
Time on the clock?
11:15
